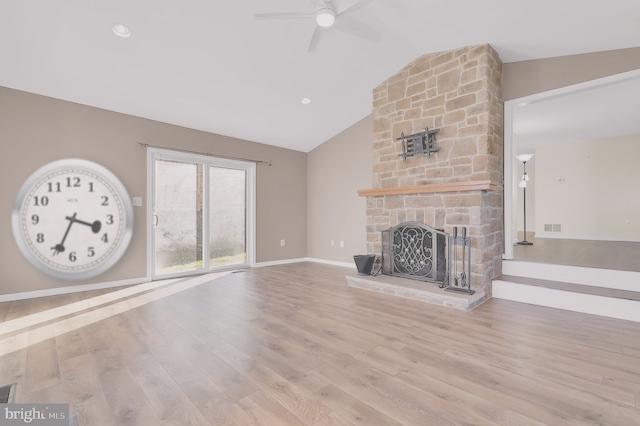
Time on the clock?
3:34
